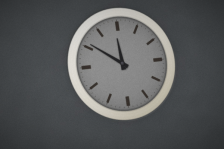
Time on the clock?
11:51
